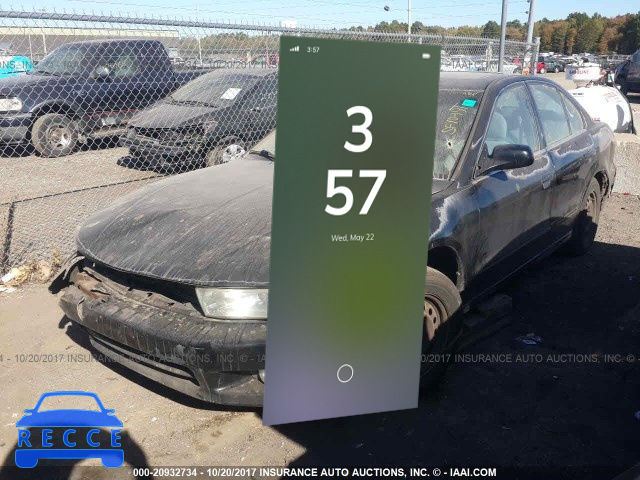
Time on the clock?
3:57
